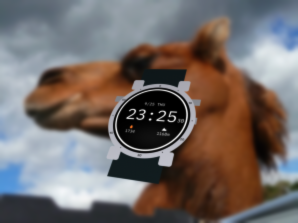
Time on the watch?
23:25
